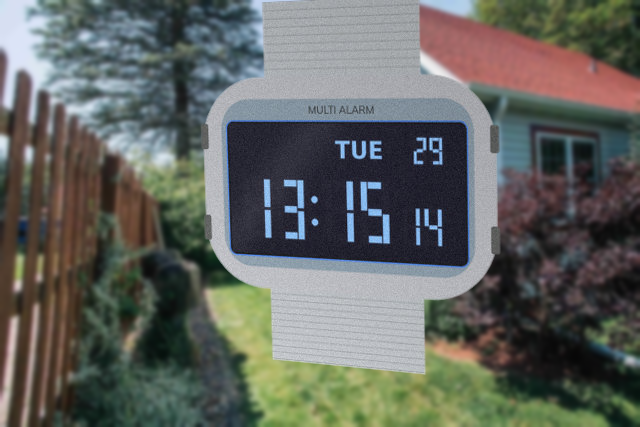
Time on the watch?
13:15:14
